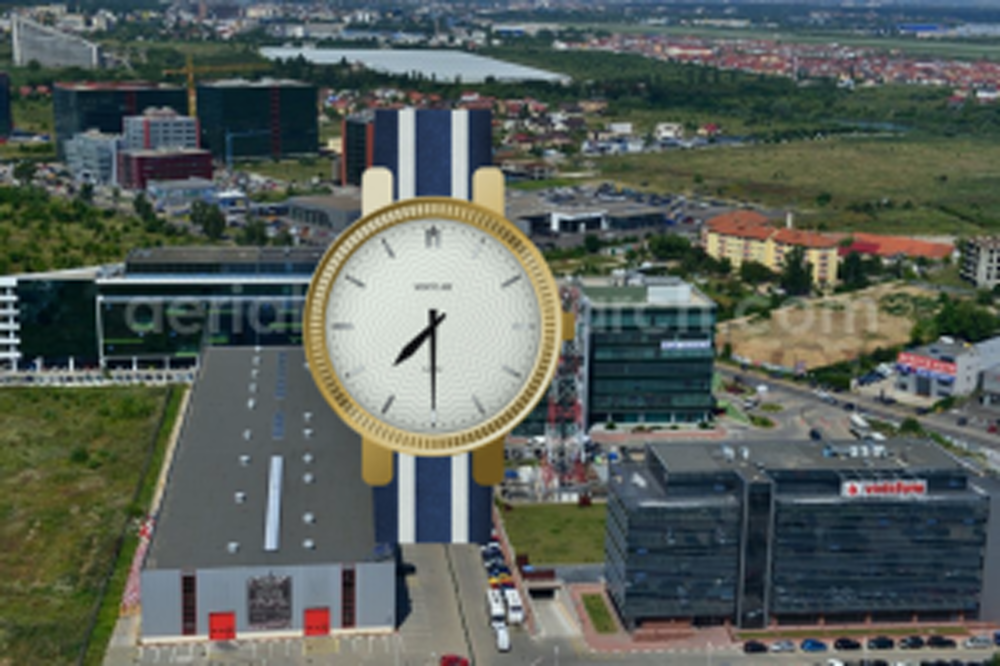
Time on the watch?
7:30
